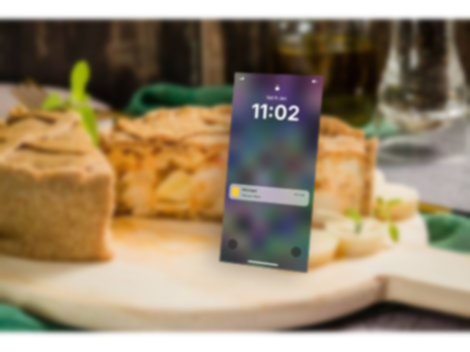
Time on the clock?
11:02
